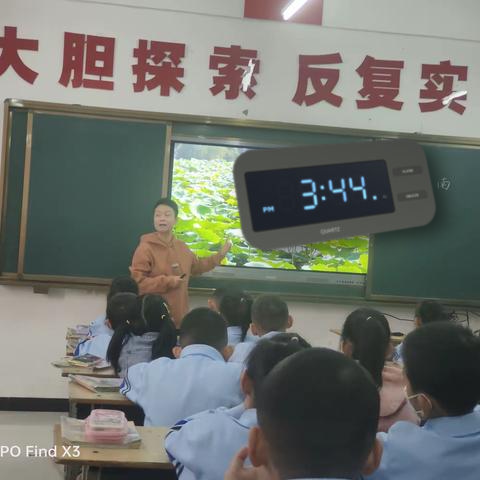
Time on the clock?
3:44
